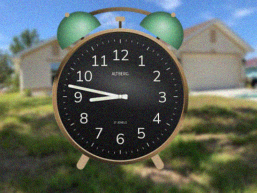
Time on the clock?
8:47
